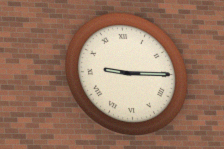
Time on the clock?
9:15
